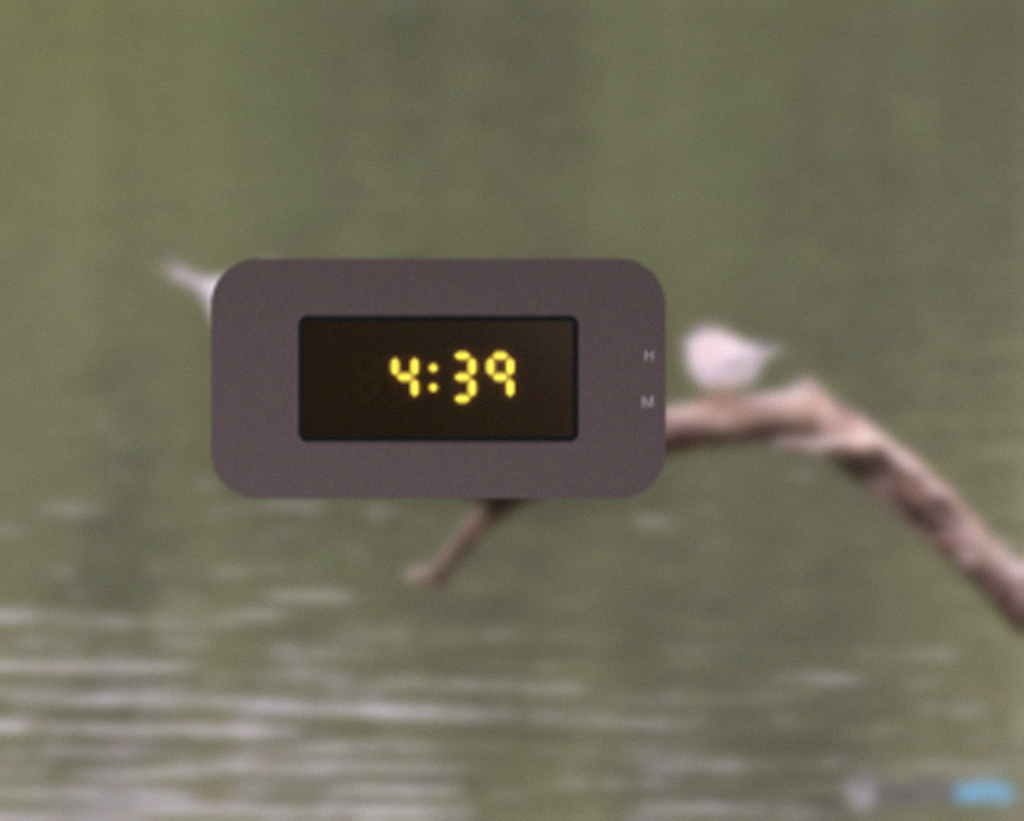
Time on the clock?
4:39
